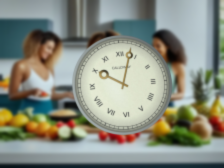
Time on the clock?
10:03
